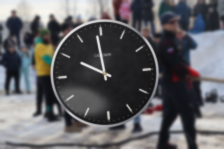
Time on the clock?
9:59
